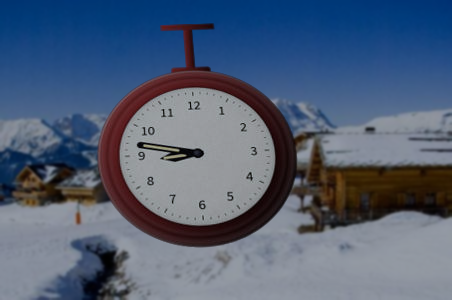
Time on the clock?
8:47
